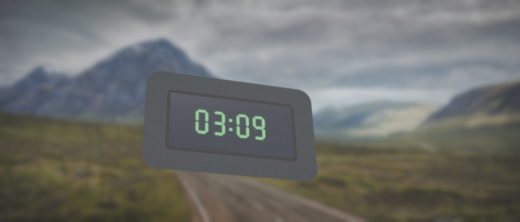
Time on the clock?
3:09
